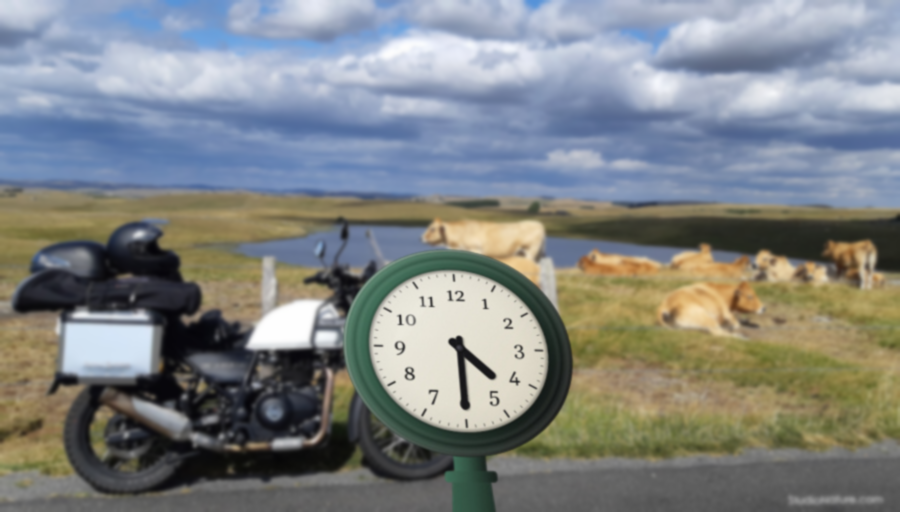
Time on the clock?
4:30
